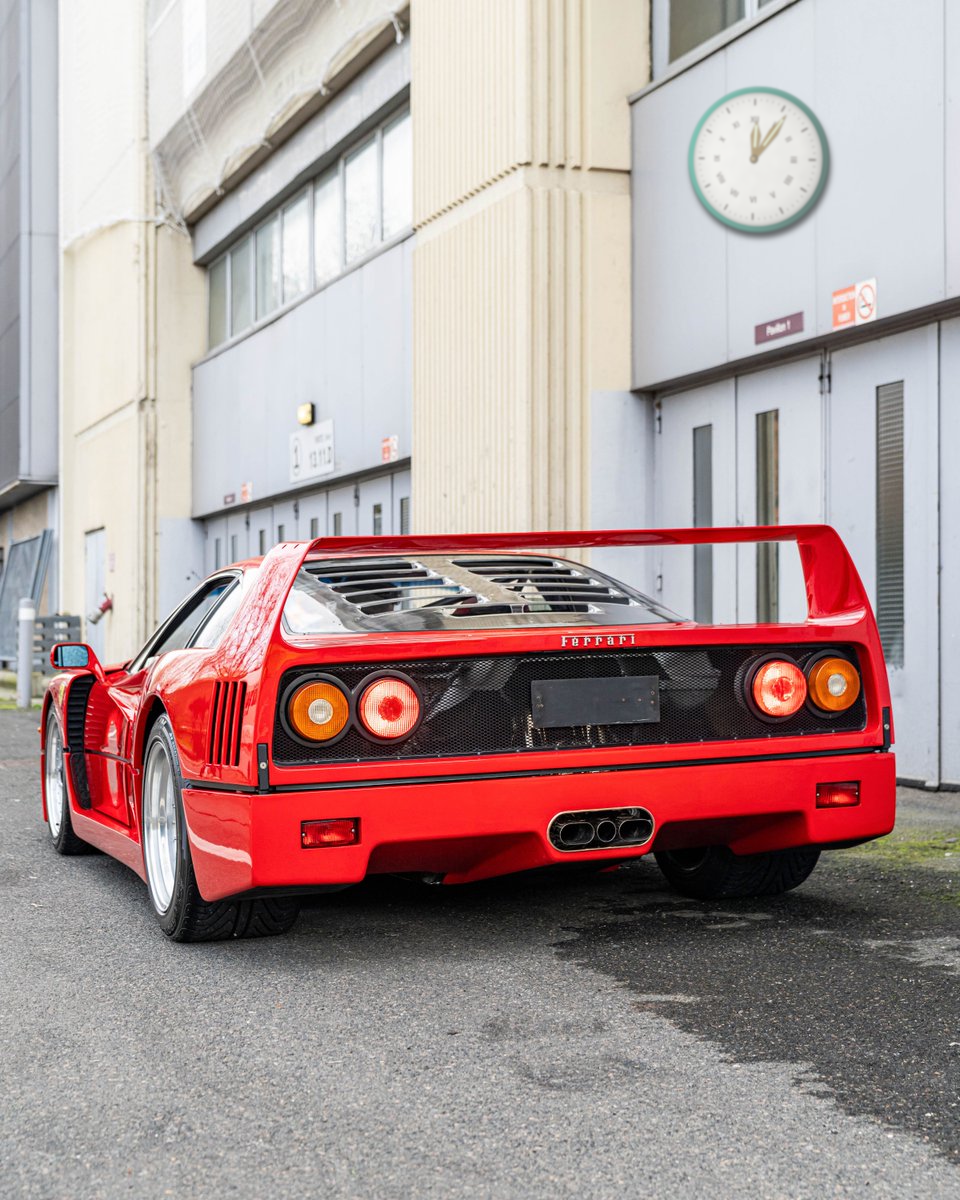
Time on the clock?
12:06
